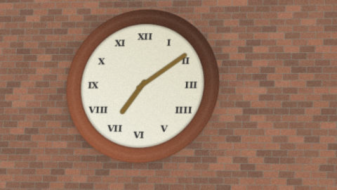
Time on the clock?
7:09
